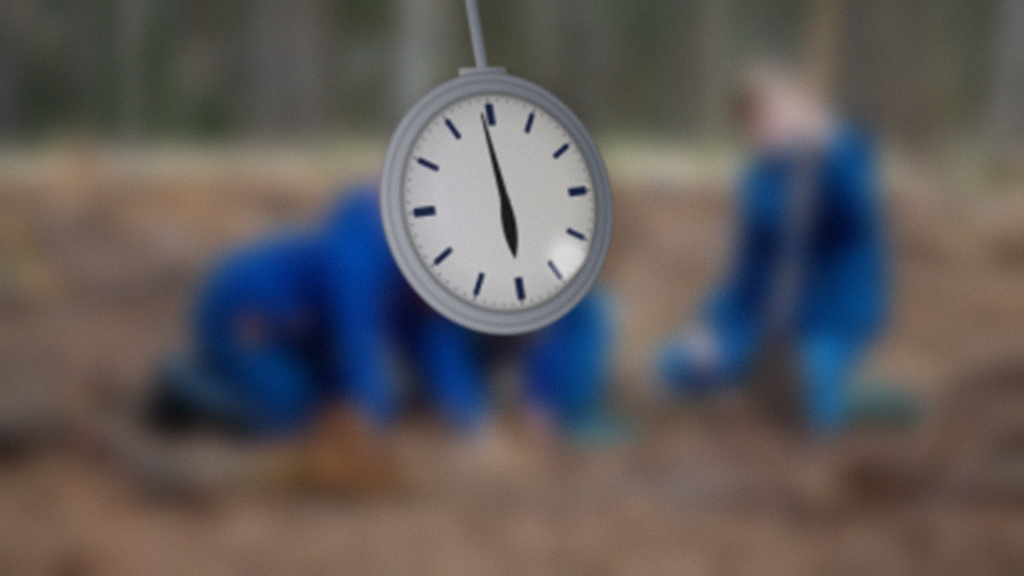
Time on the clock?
5:59
